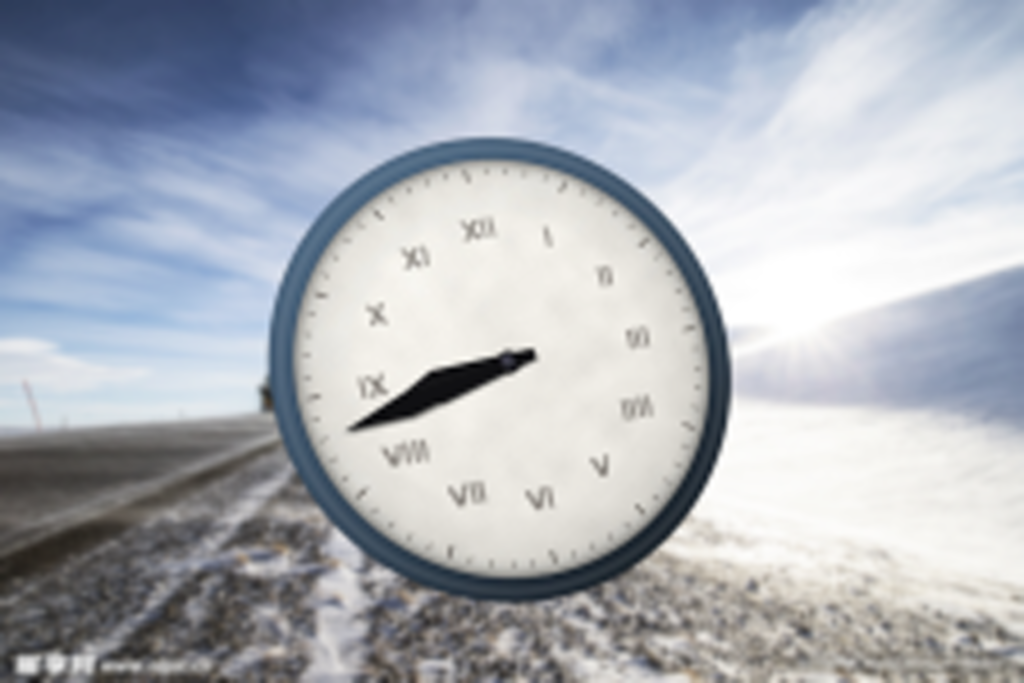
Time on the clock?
8:43
